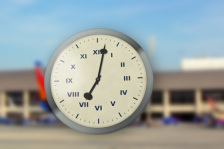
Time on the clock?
7:02
